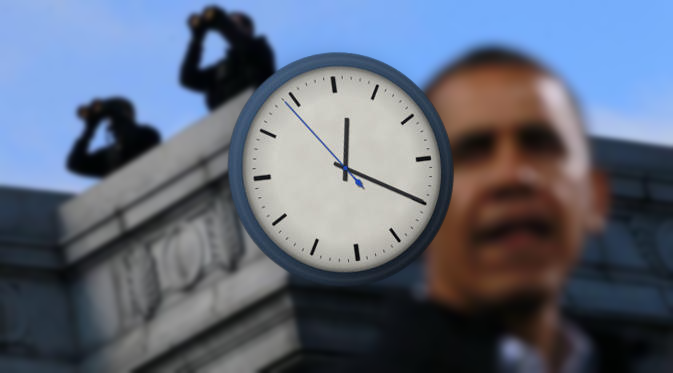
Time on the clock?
12:19:54
